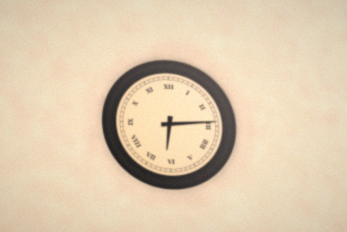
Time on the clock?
6:14
